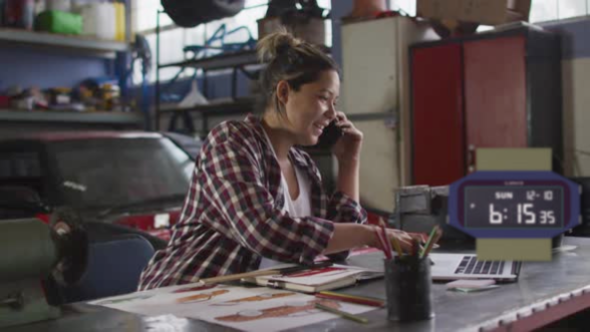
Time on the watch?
6:15:35
